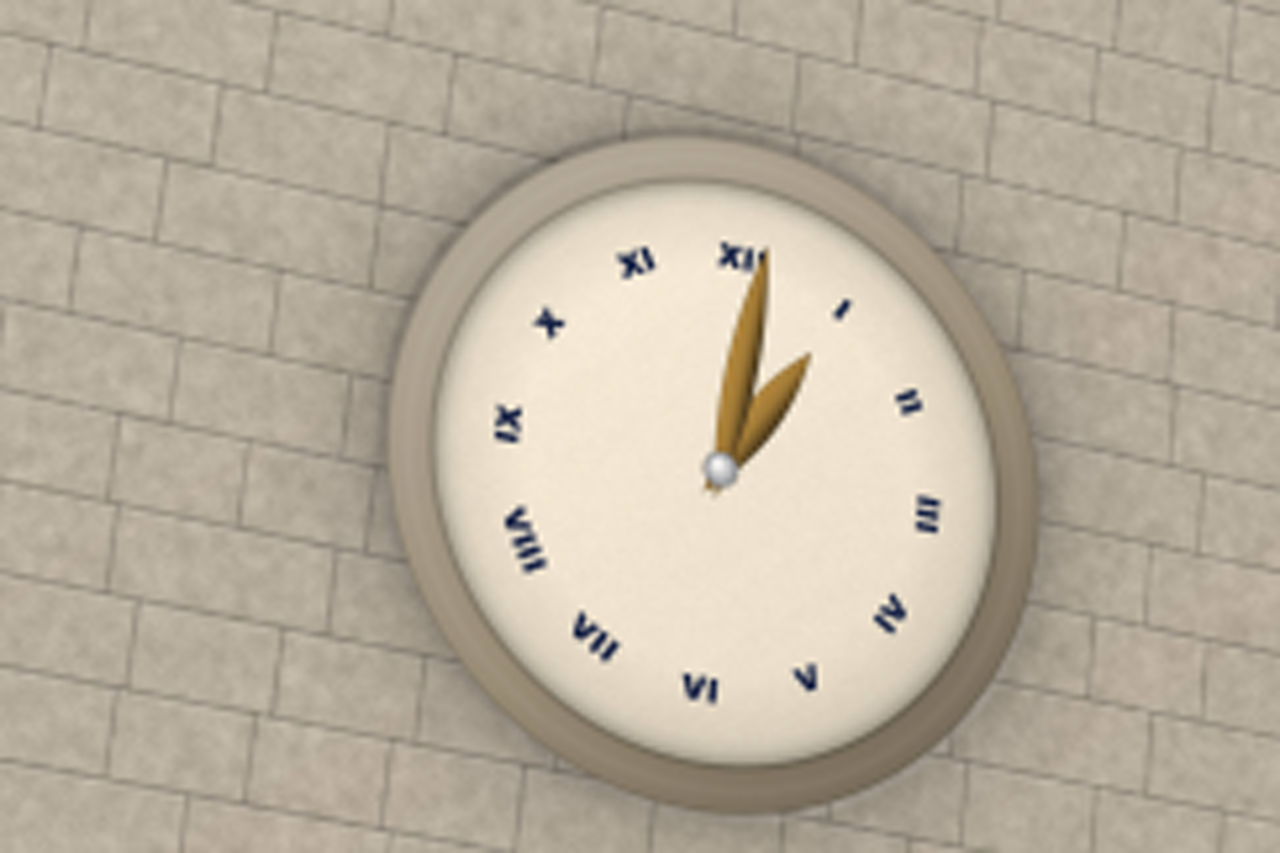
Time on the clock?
1:01
